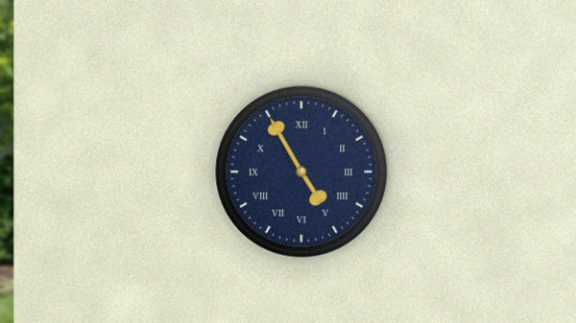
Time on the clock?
4:55
